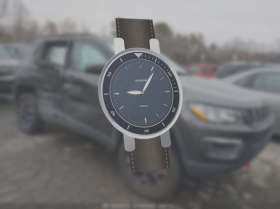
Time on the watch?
9:06
